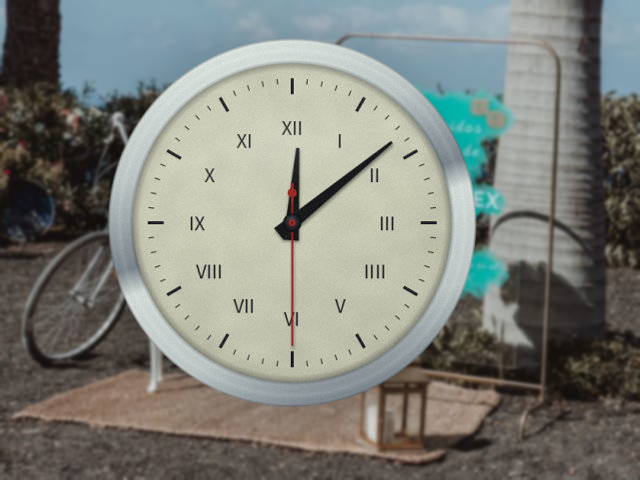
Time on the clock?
12:08:30
